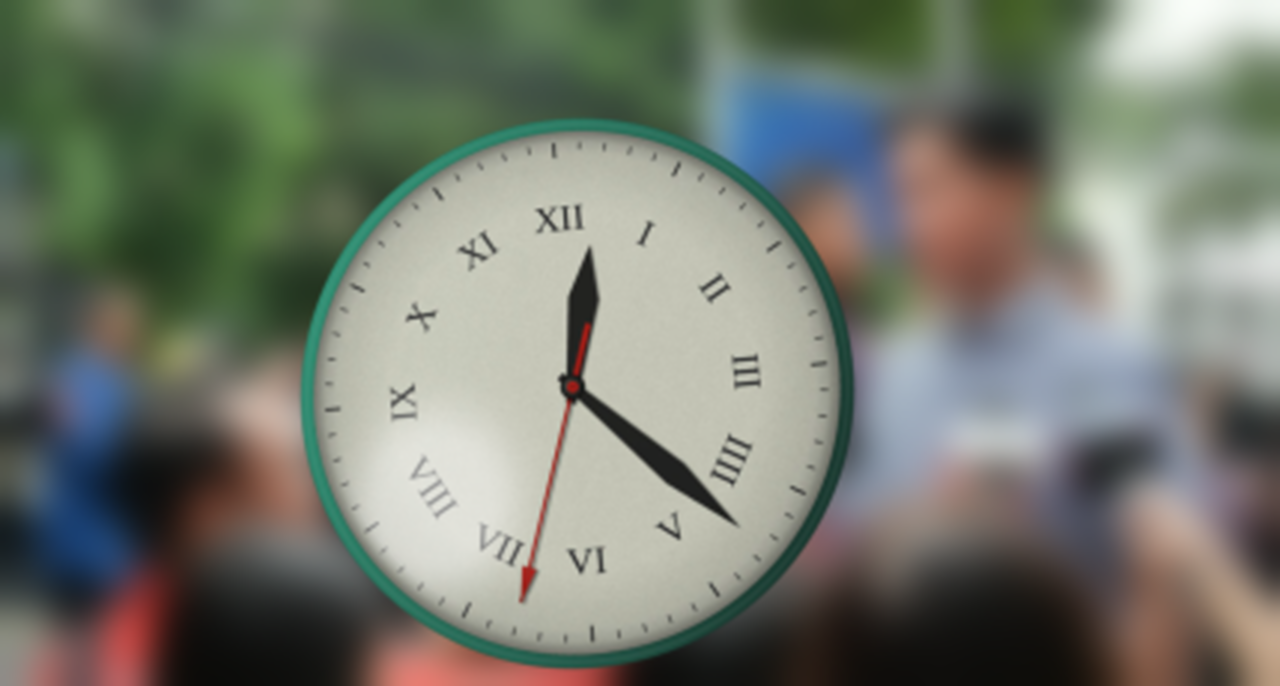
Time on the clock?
12:22:33
